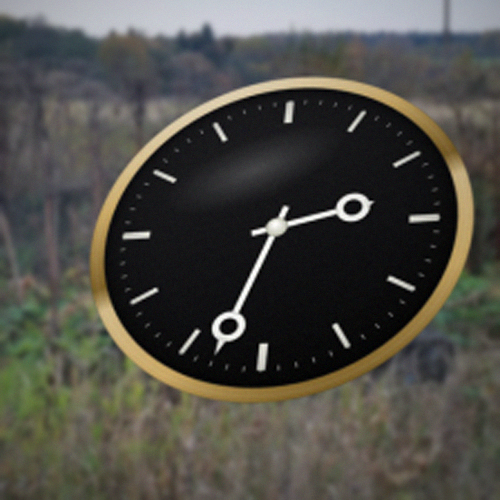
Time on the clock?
2:33
